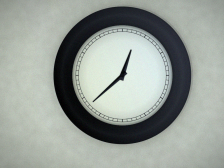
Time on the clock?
12:38
